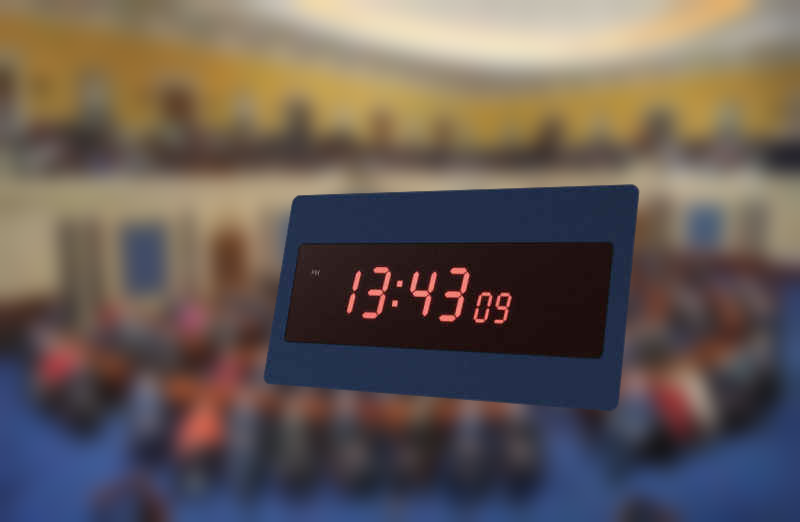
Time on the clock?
13:43:09
